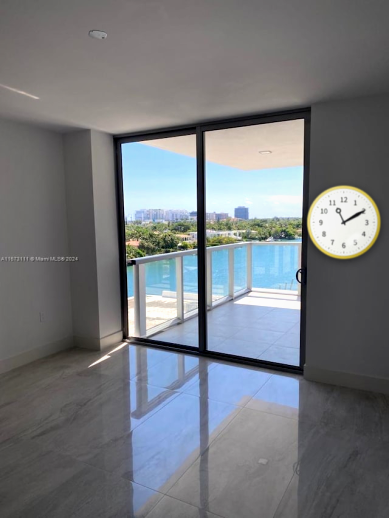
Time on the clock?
11:10
